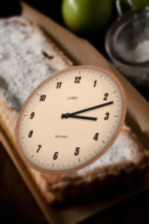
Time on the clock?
3:12
